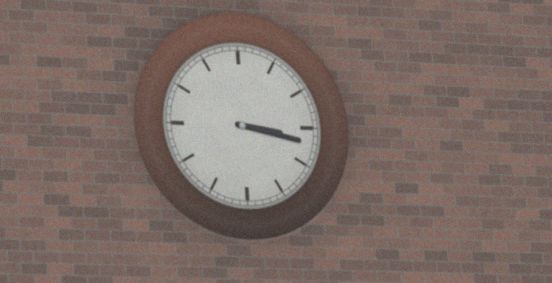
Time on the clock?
3:17
